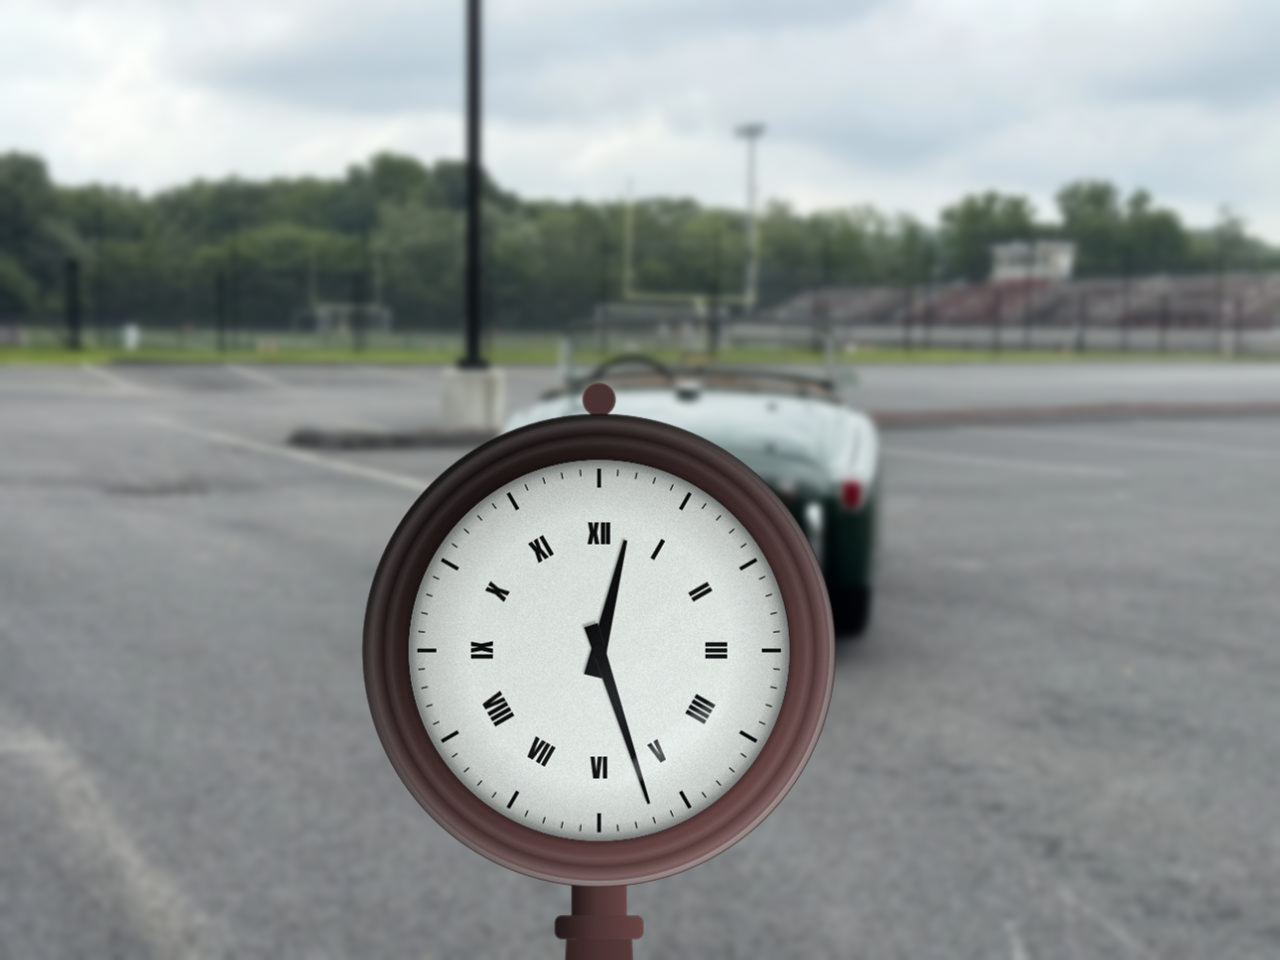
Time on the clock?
12:27
